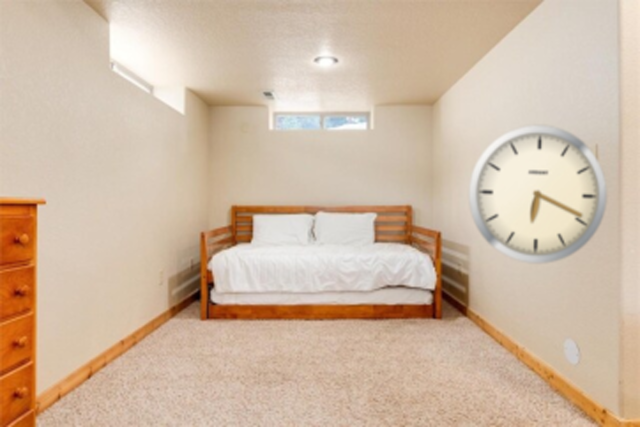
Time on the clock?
6:19
